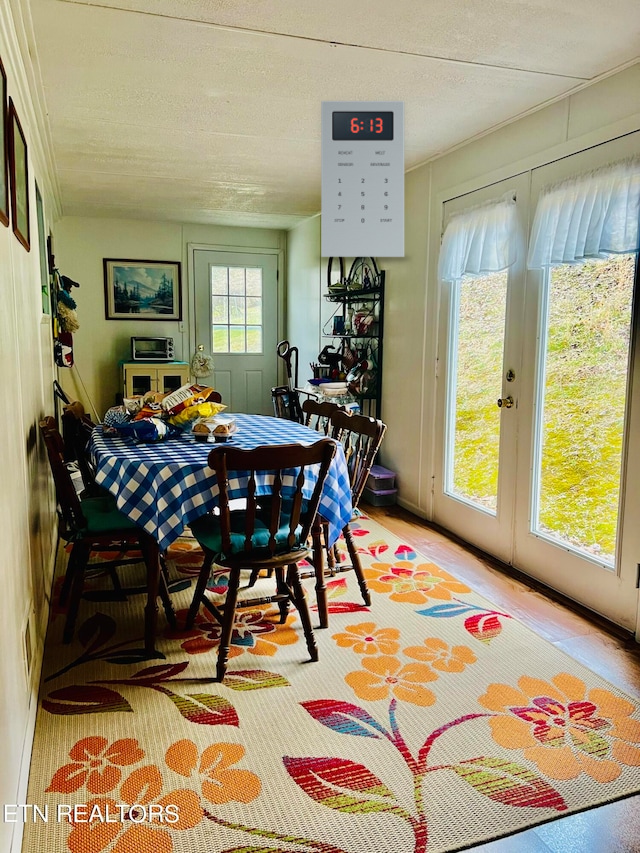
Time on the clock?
6:13
